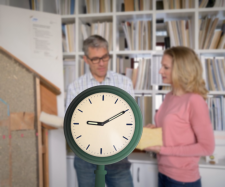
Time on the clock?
9:10
